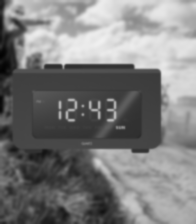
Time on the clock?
12:43
